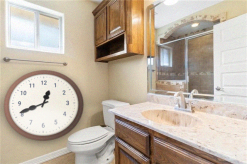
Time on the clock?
12:41
